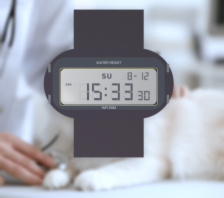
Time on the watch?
15:33:30
